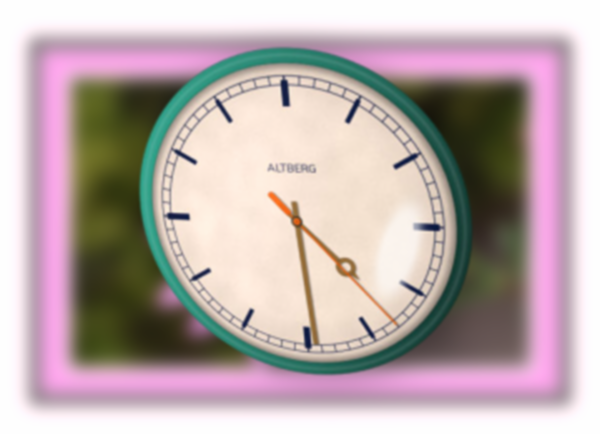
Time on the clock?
4:29:23
